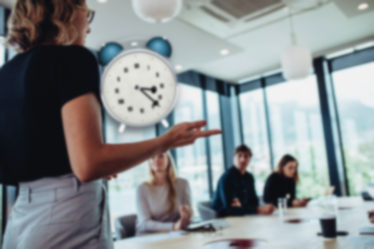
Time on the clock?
3:23
